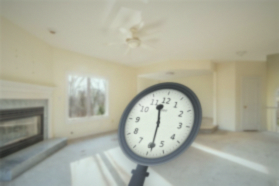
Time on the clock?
11:29
